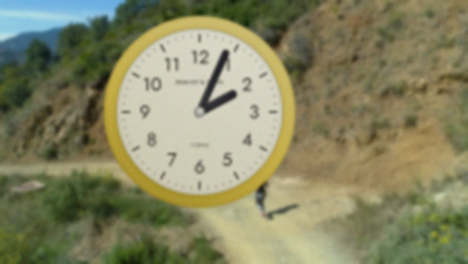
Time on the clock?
2:04
